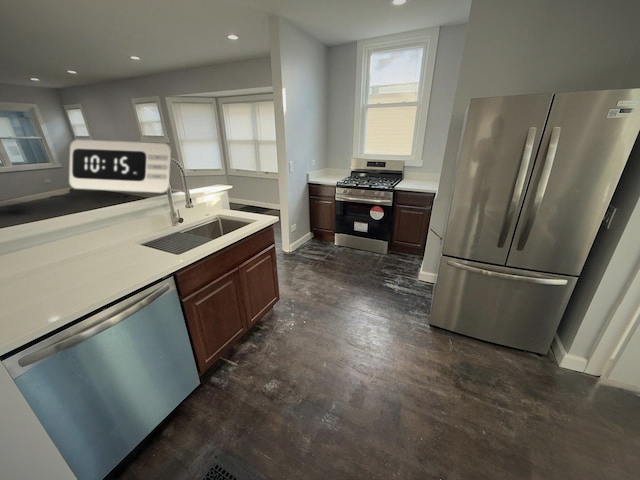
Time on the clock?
10:15
